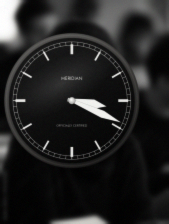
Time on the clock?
3:19
